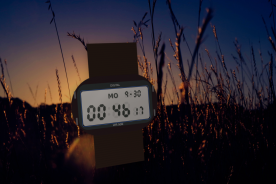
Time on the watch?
0:46:17
